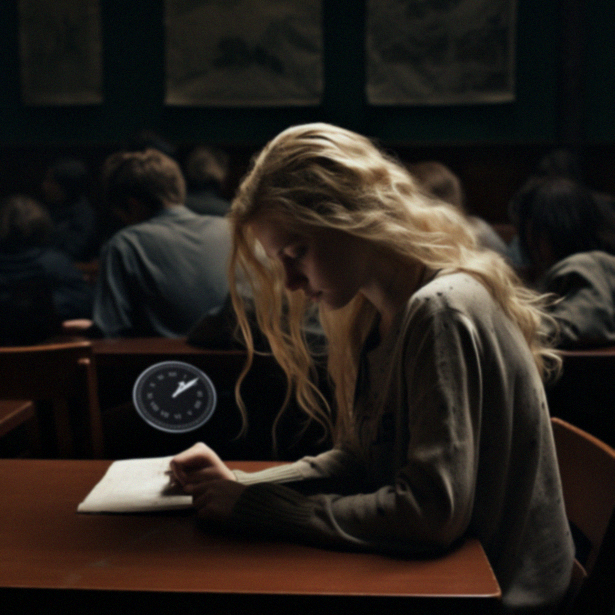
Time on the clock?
1:09
